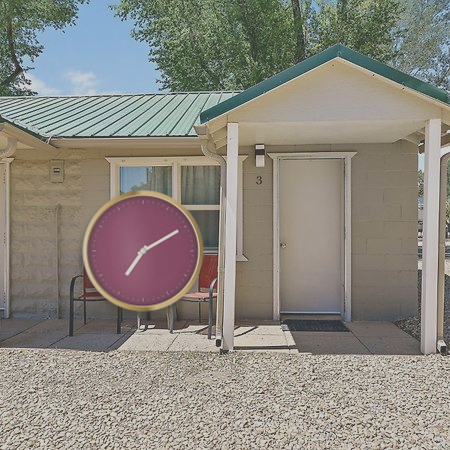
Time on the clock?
7:10
